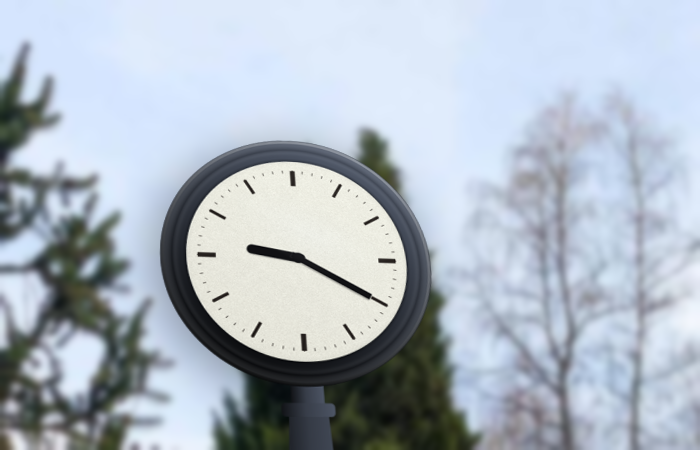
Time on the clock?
9:20
